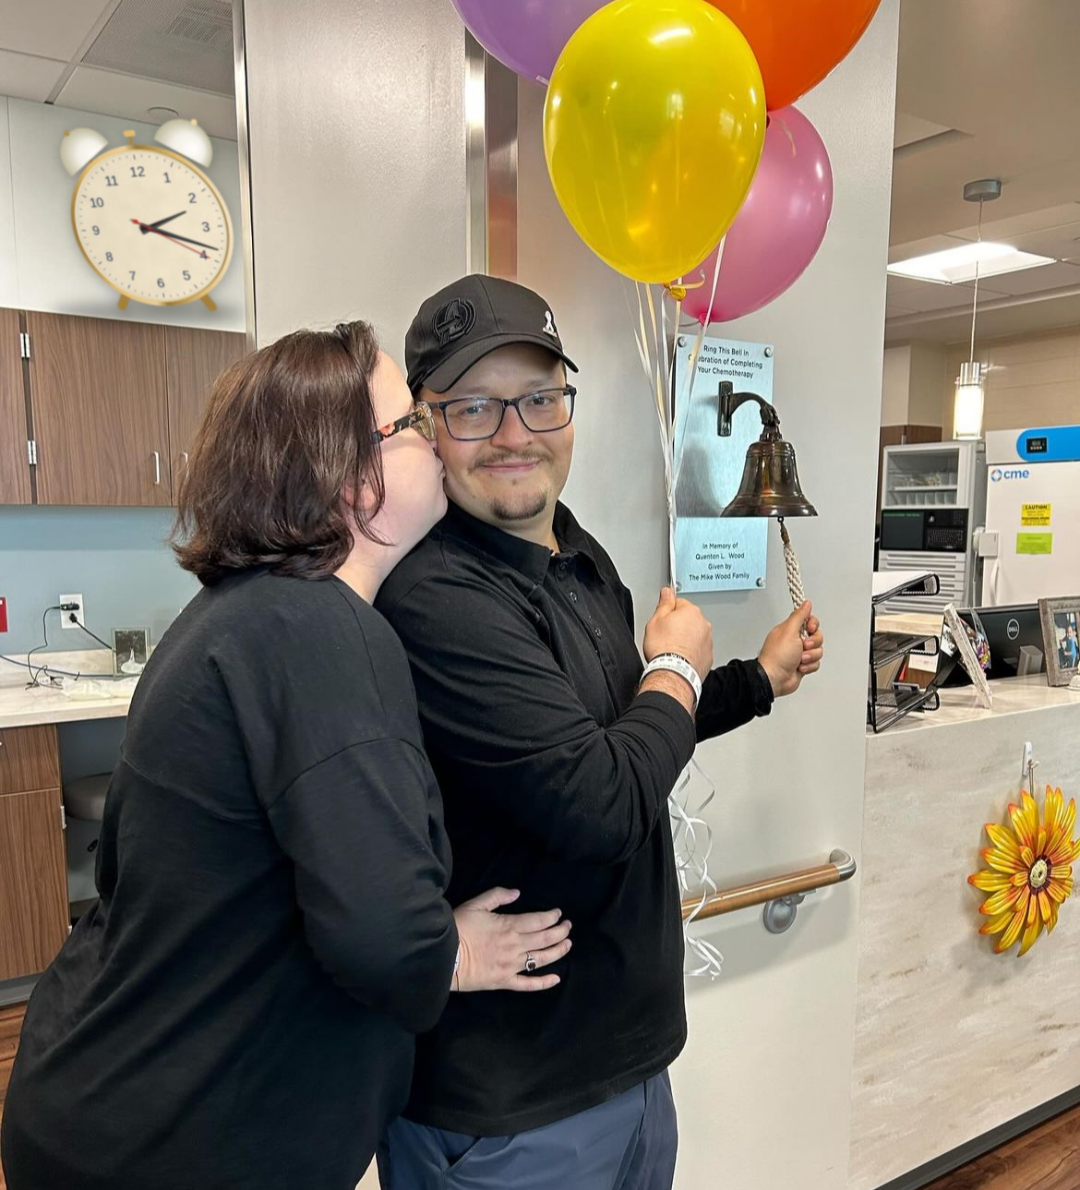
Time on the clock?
2:18:20
